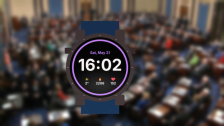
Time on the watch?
16:02
